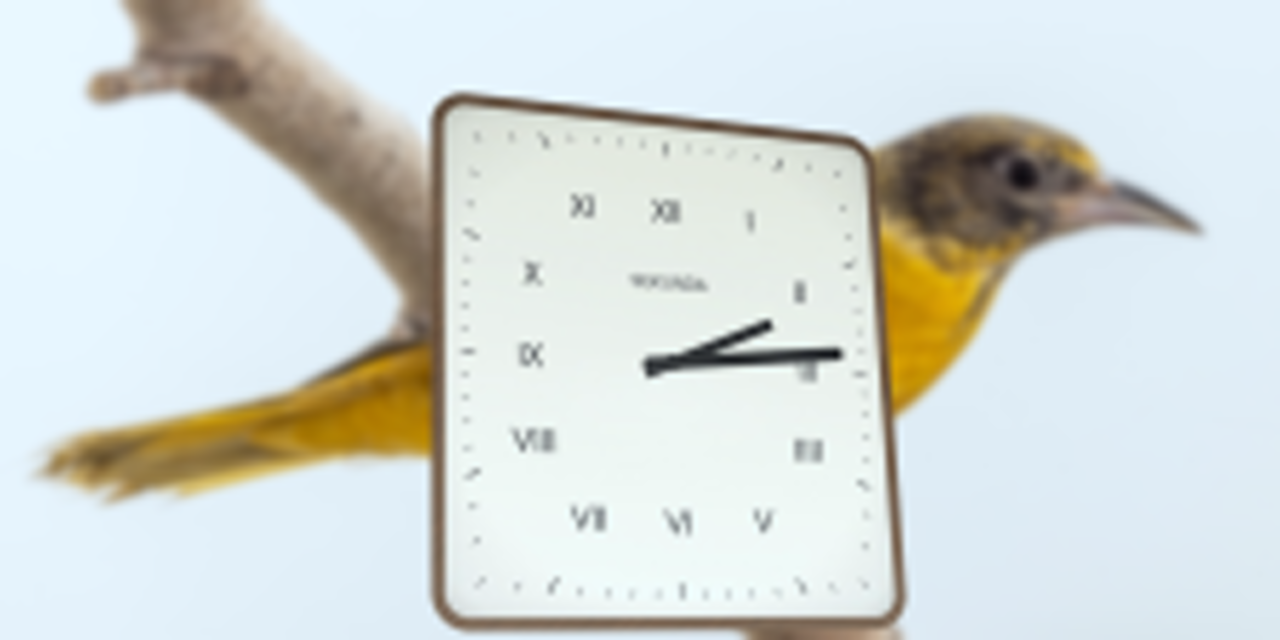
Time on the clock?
2:14
